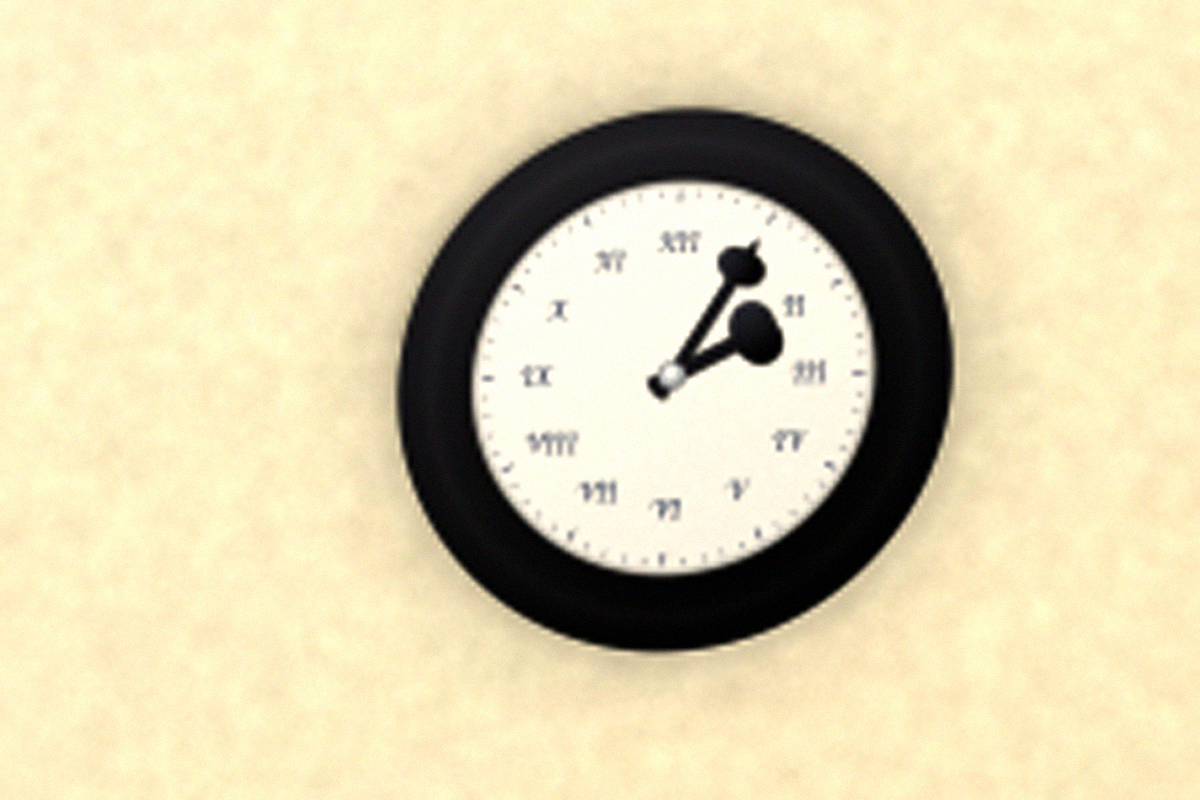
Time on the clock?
2:05
